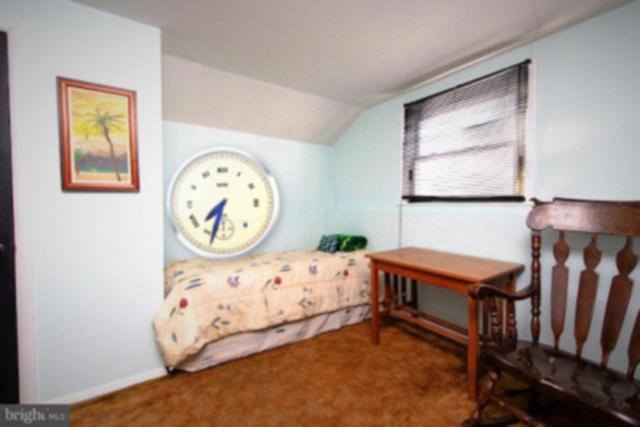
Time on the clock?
7:33
